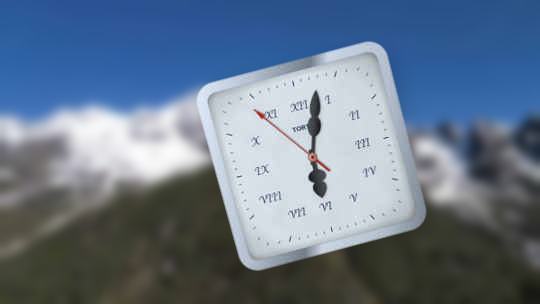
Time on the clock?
6:02:54
